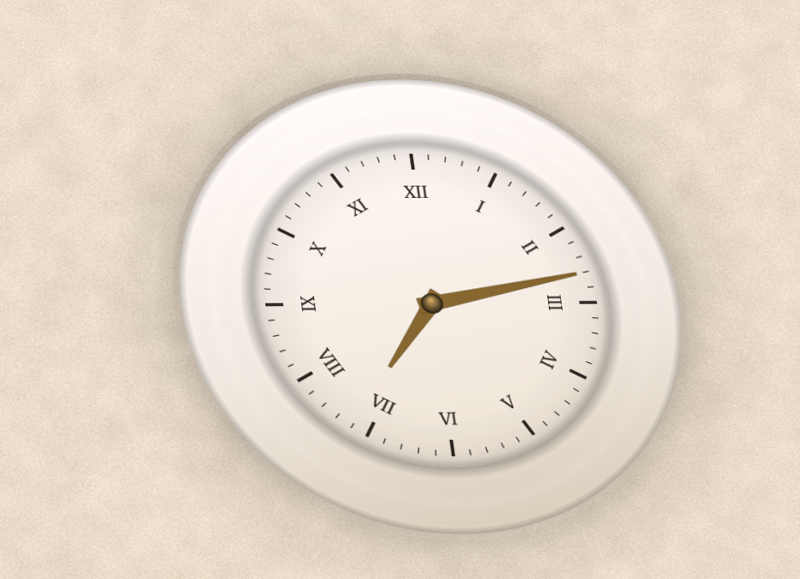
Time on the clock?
7:13
